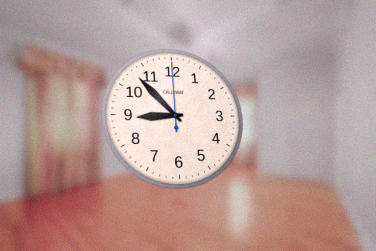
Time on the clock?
8:53:00
